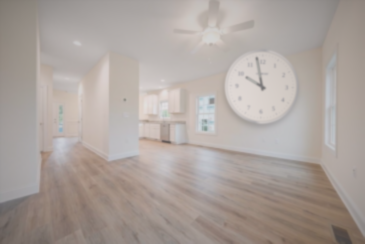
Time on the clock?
9:58
